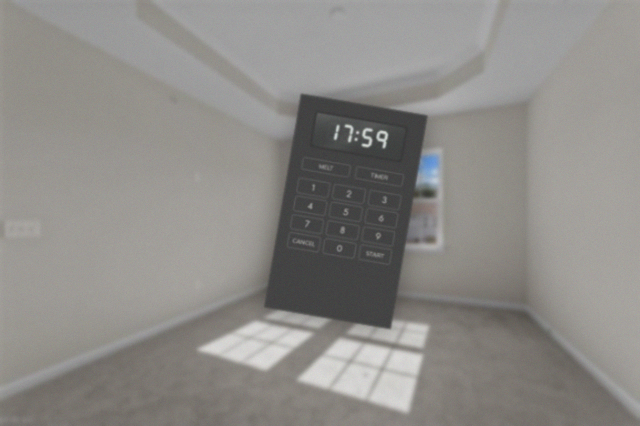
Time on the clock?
17:59
